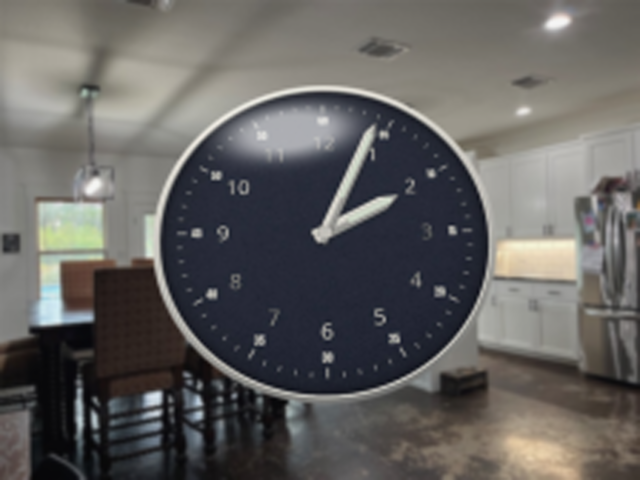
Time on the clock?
2:04
